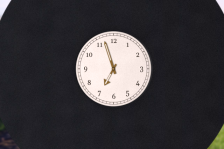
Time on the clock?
6:57
